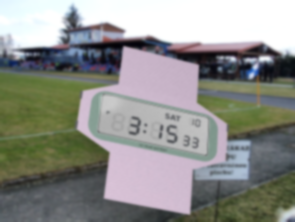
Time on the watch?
3:15
